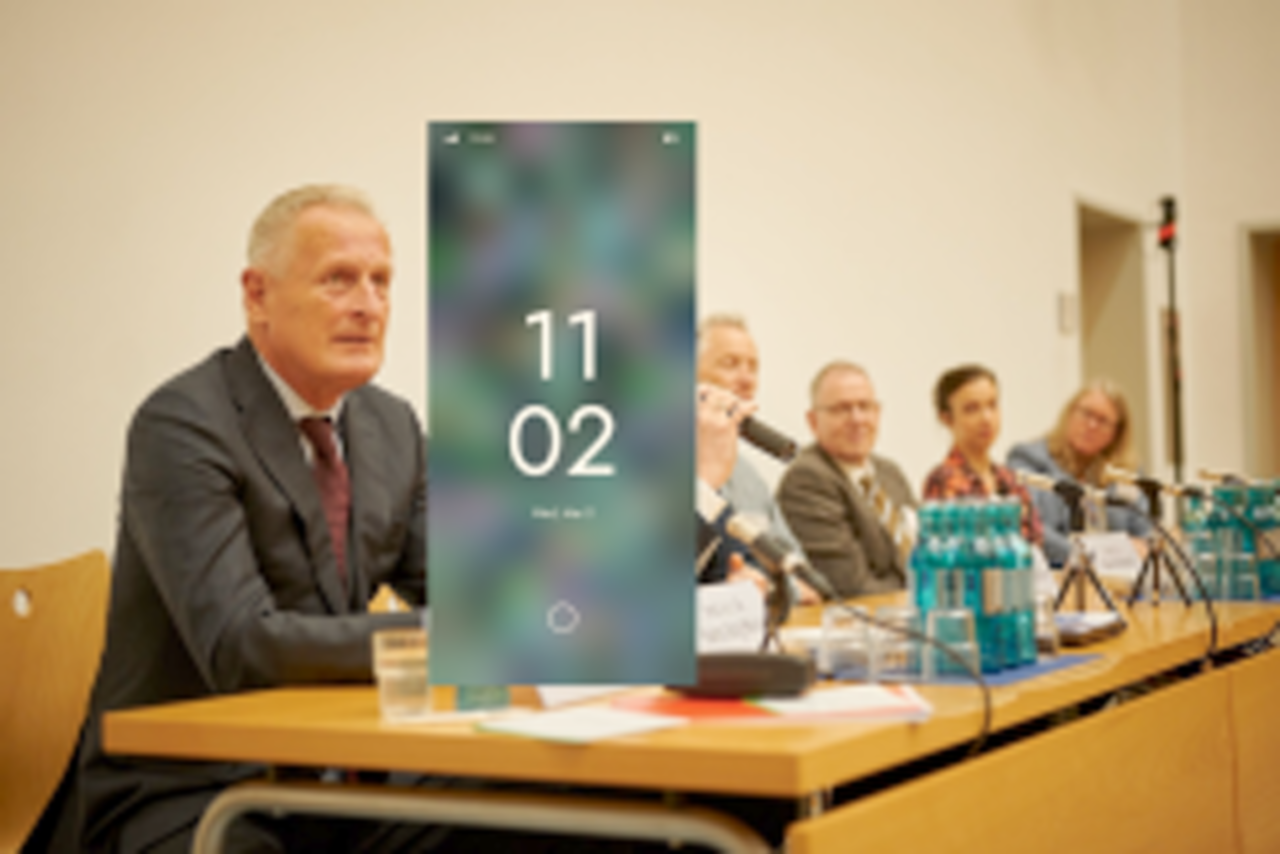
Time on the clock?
11:02
